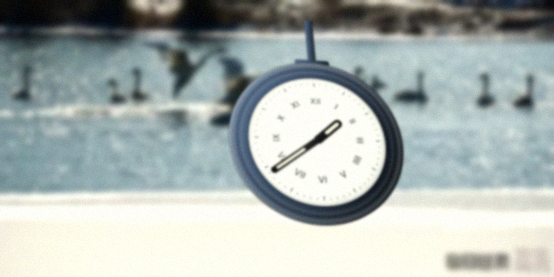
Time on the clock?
1:39
